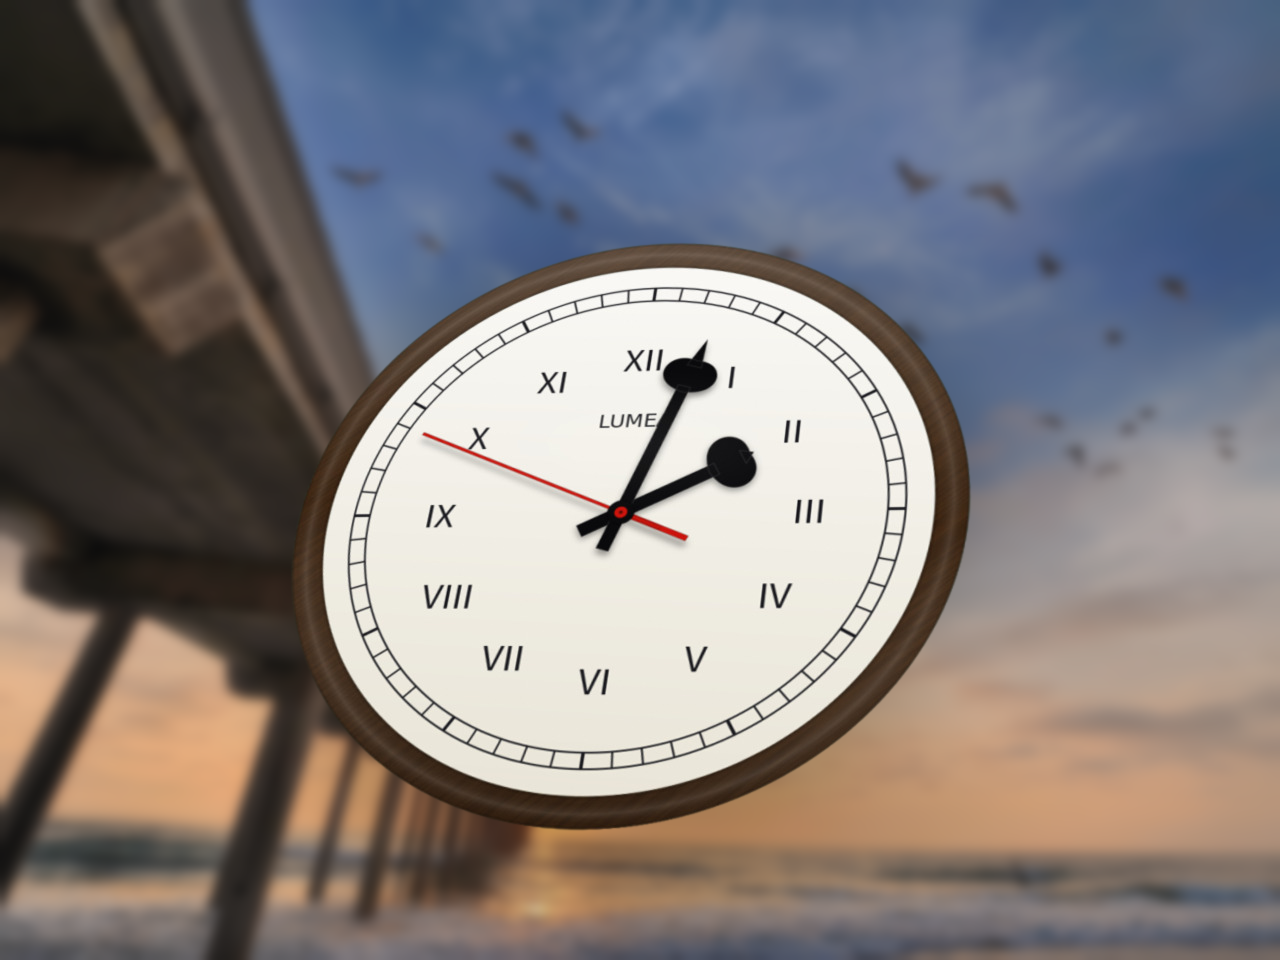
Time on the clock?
2:02:49
